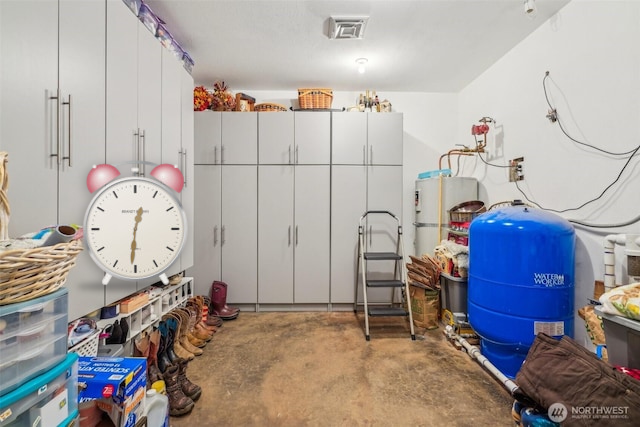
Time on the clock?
12:31
